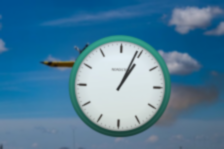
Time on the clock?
1:04
